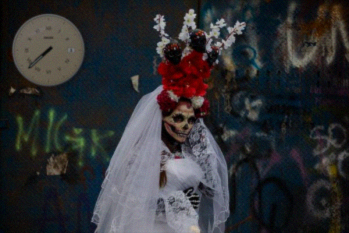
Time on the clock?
7:38
